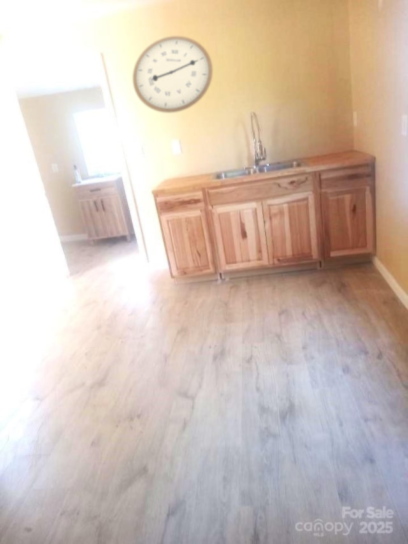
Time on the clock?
8:10
